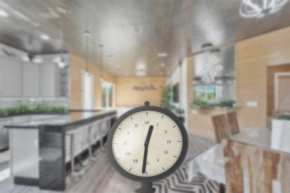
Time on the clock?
12:31
